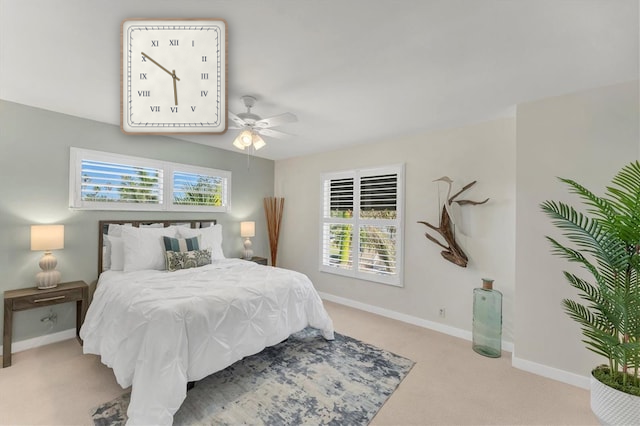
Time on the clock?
5:51
